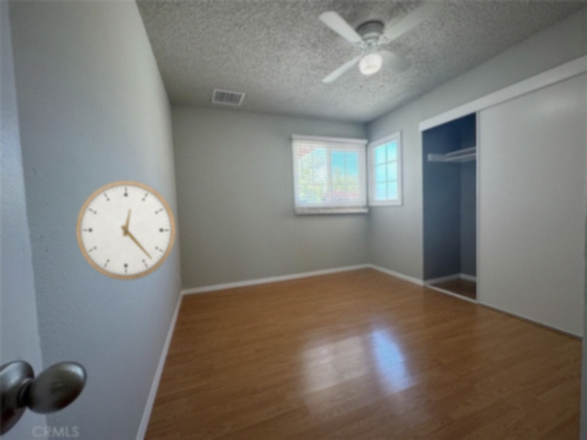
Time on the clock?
12:23
